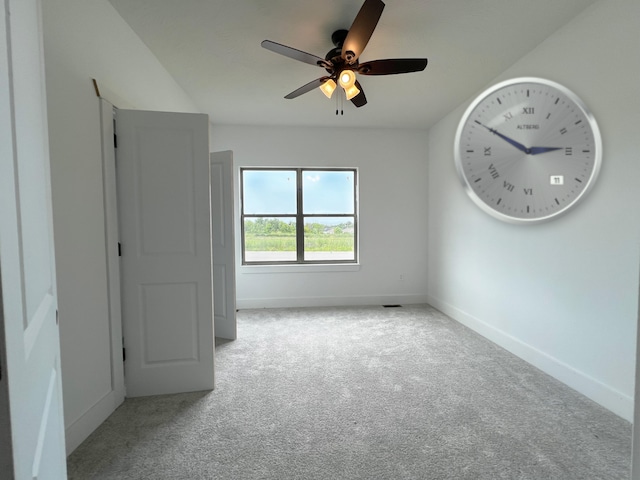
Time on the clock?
2:50
